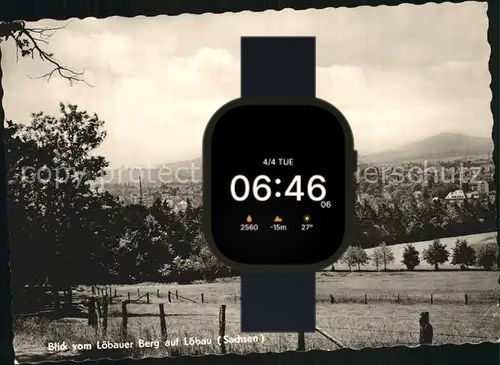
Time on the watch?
6:46:06
